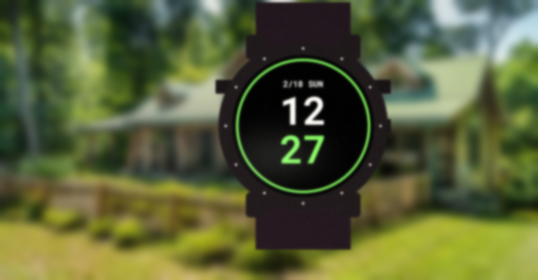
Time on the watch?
12:27
